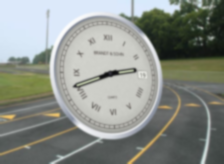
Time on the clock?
2:42
